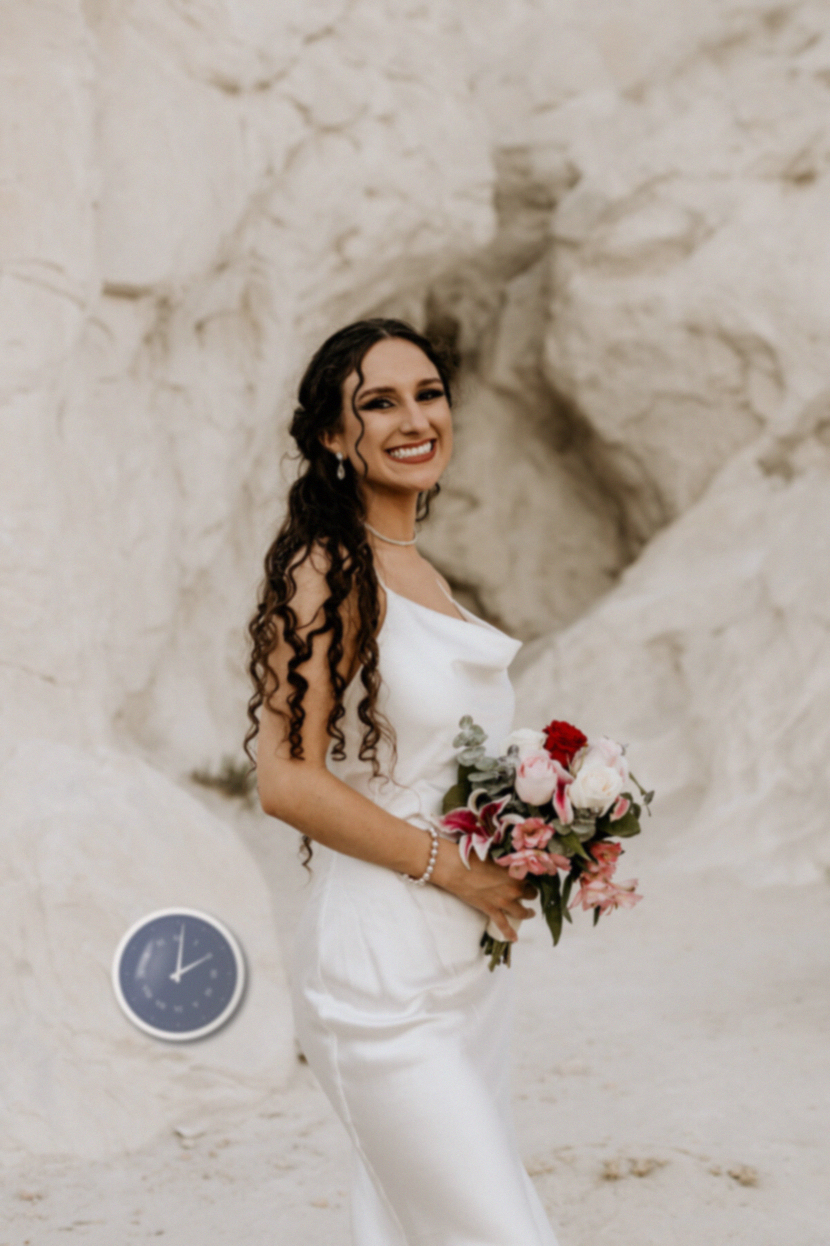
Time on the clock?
2:01
